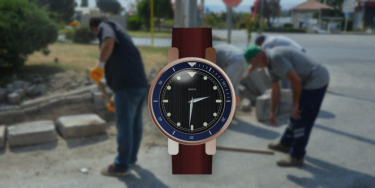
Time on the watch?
2:31
